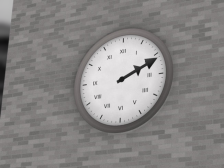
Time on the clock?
2:11
